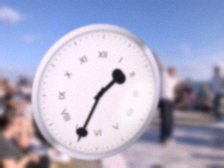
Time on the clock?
1:34
